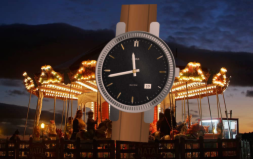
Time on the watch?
11:43
